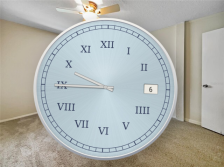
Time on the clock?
9:45
